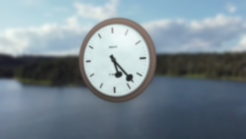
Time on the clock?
5:23
